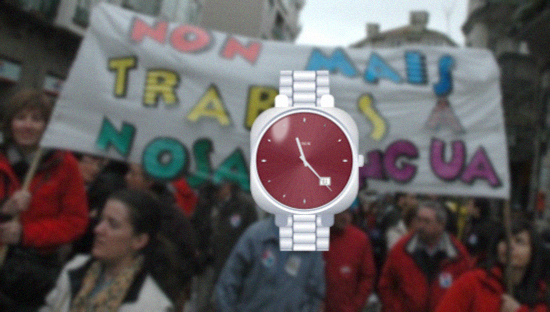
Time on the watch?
11:23
